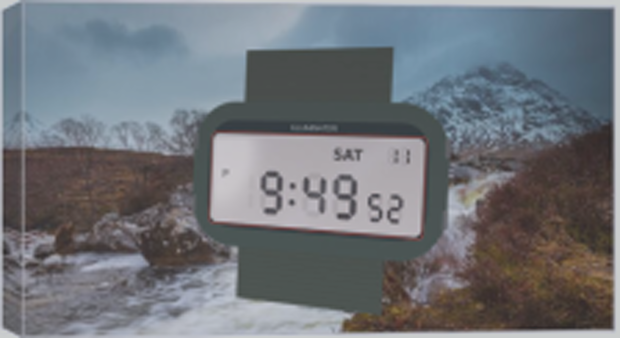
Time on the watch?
9:49:52
